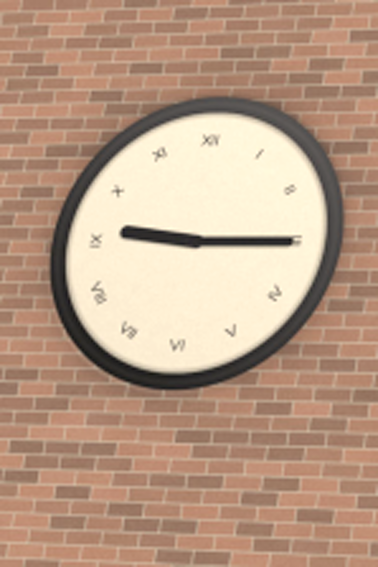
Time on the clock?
9:15
